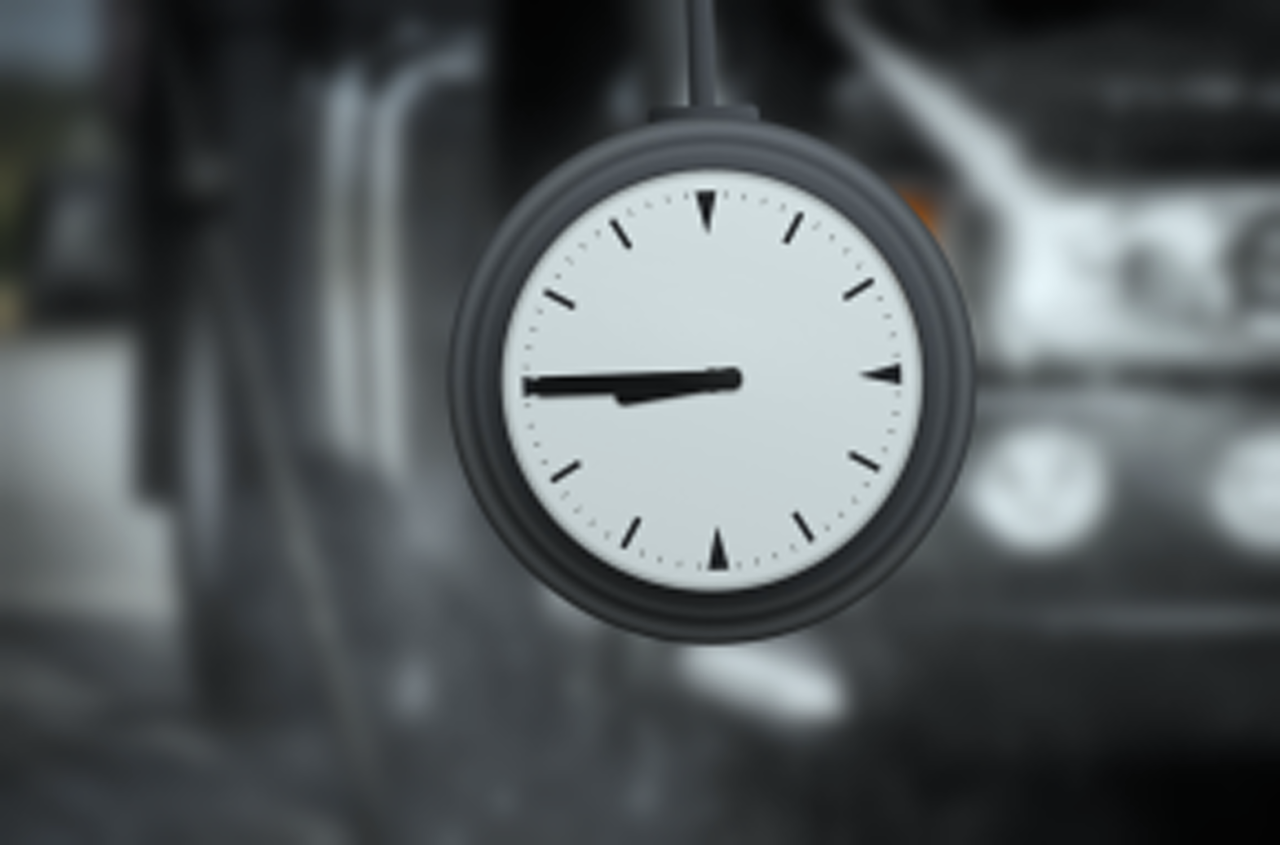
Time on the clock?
8:45
